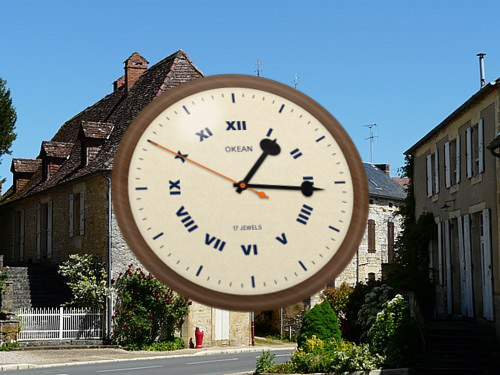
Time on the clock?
1:15:50
